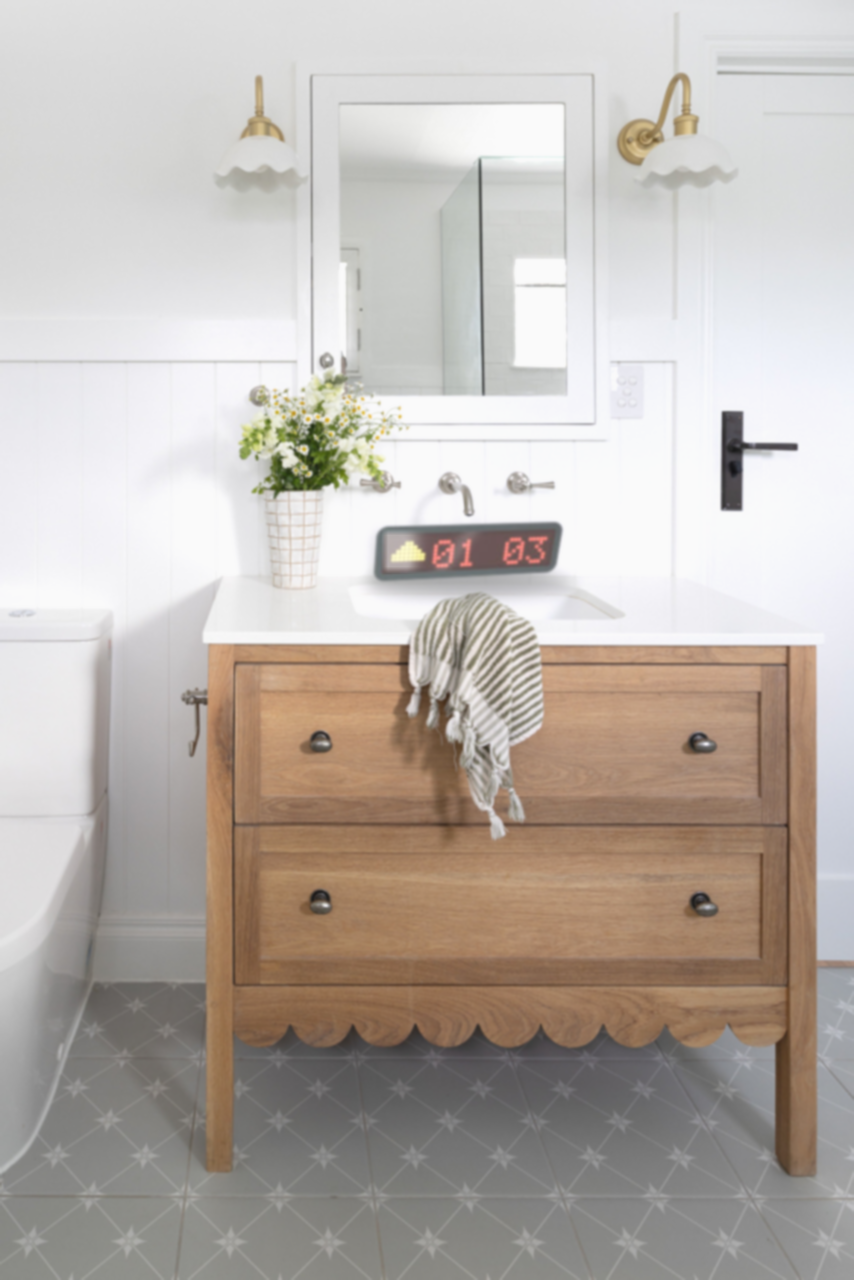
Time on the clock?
1:03
